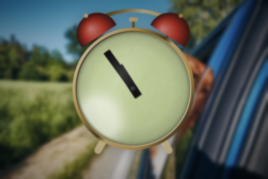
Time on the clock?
10:54
